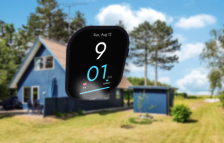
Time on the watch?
9:01
